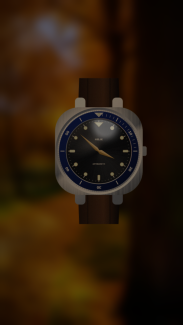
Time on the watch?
3:52
